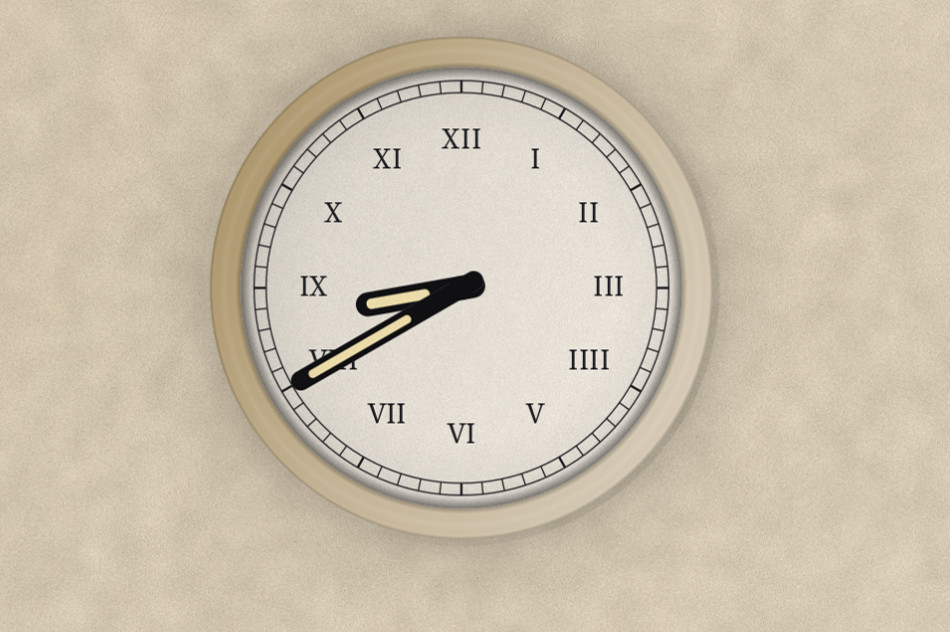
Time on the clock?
8:40
